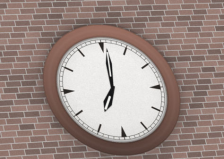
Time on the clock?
7:01
